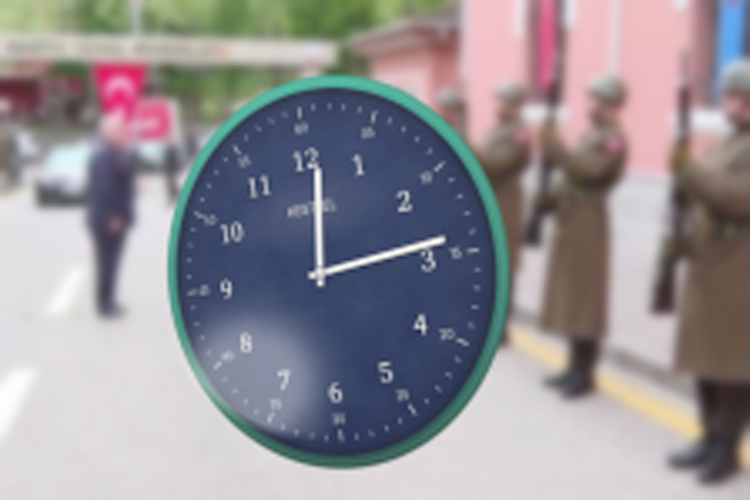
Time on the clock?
12:14
